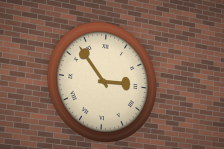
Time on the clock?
2:53
